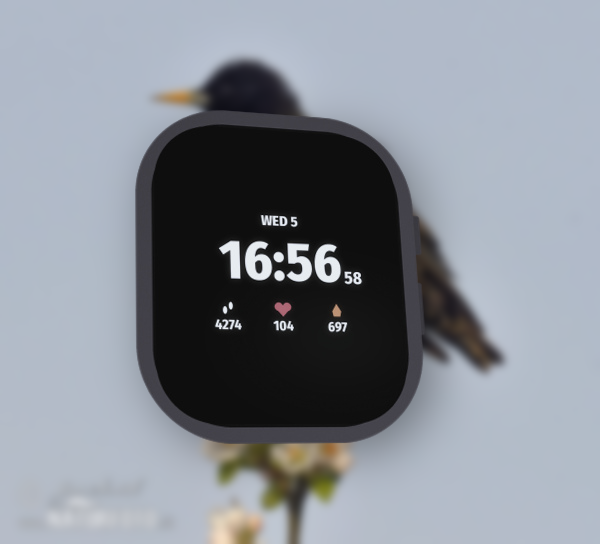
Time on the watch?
16:56:58
